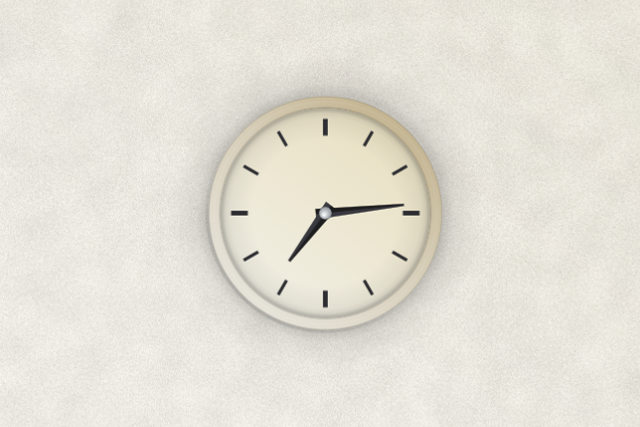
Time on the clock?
7:14
